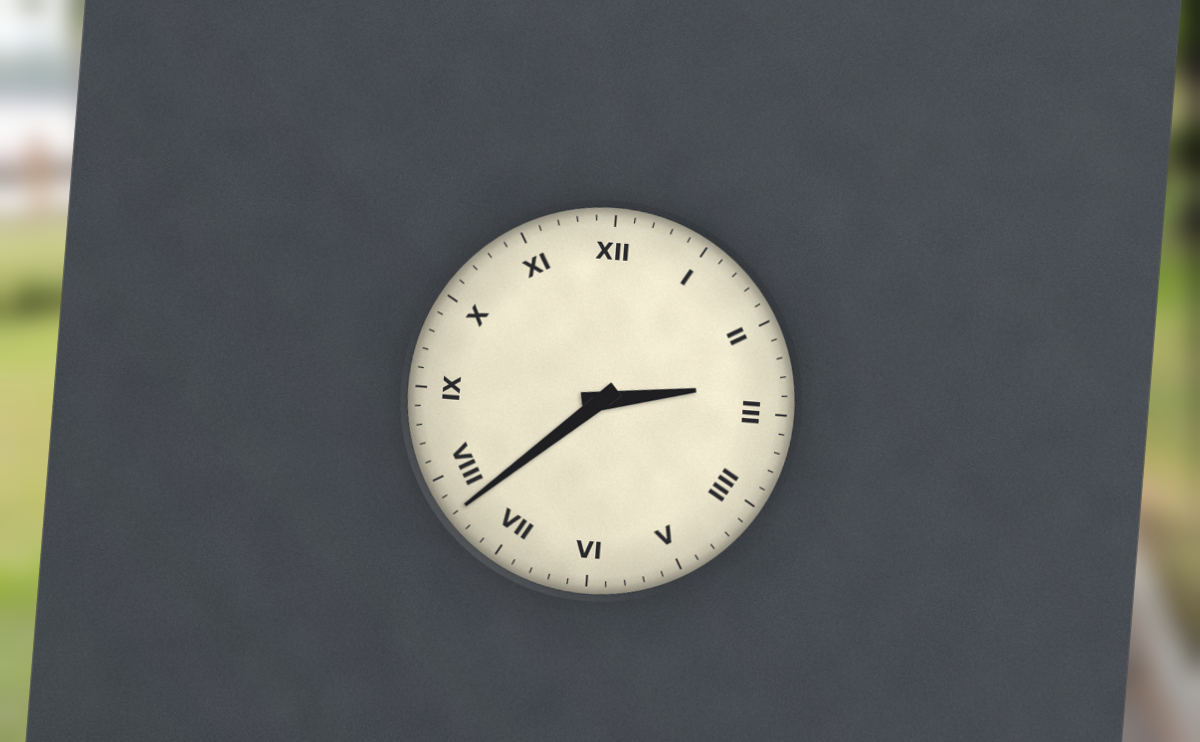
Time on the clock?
2:38
